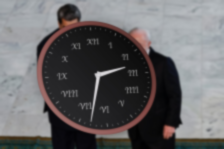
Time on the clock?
2:33
